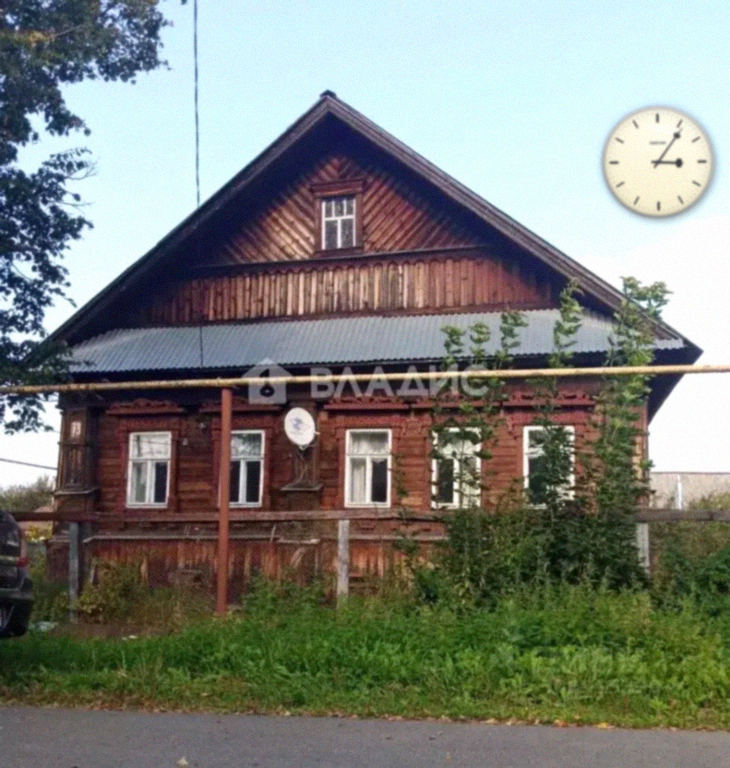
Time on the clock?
3:06
